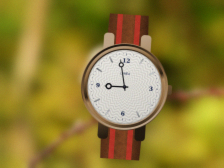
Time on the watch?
8:58
